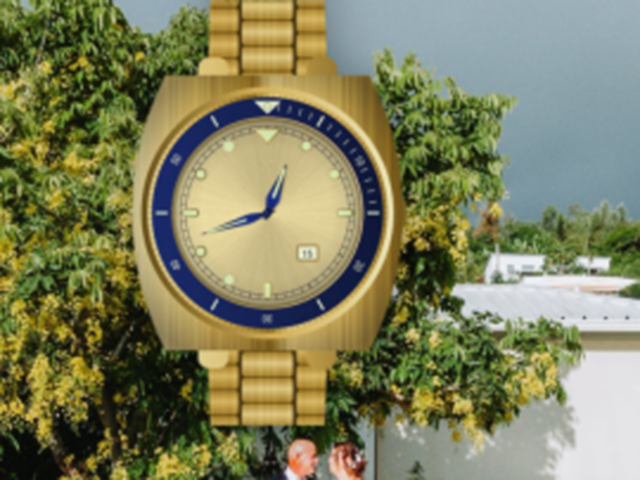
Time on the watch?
12:42
